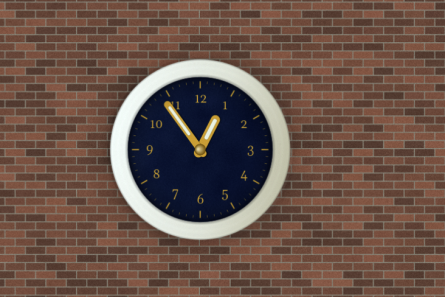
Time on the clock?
12:54
